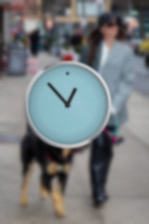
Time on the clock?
12:53
